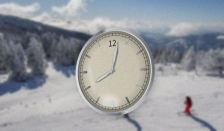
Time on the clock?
8:02
